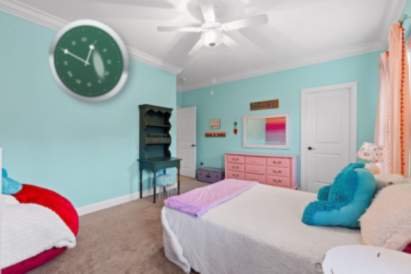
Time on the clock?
12:50
